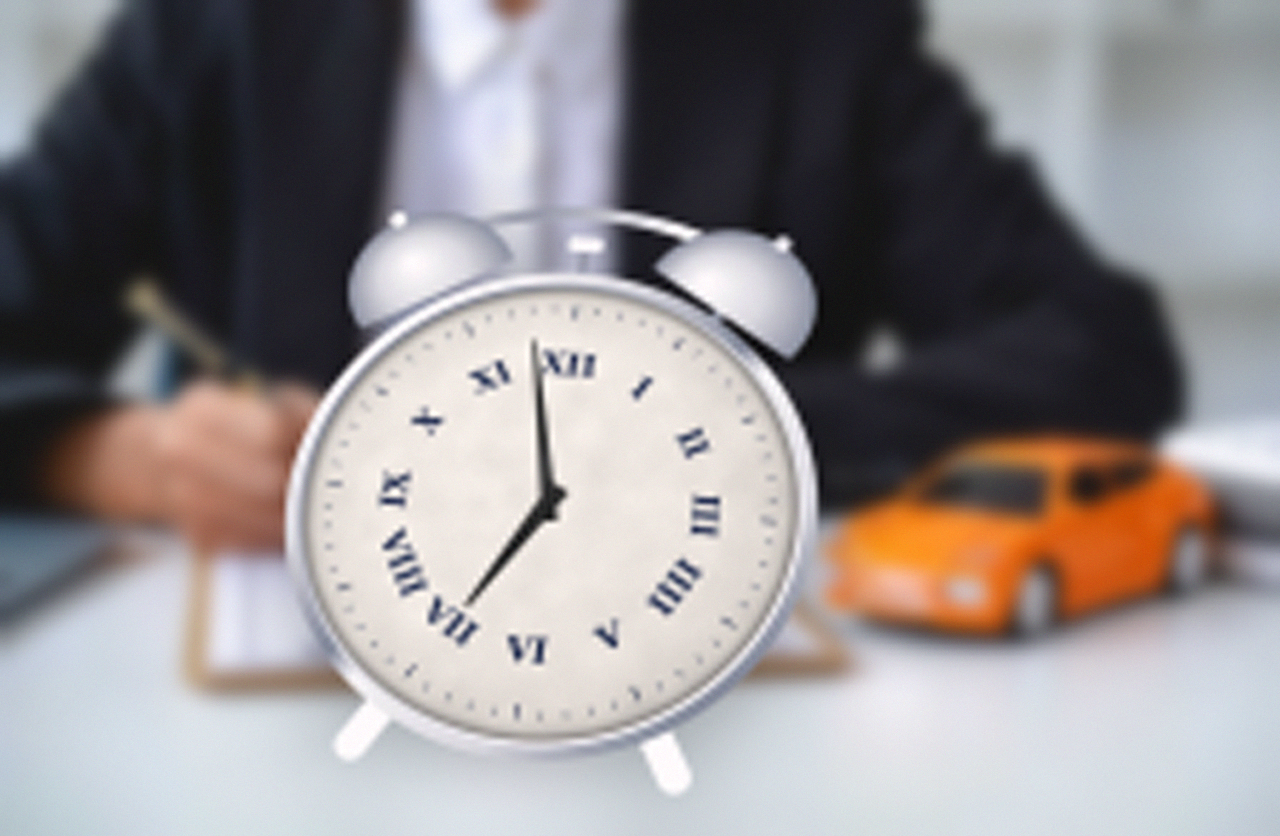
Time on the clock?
6:58
